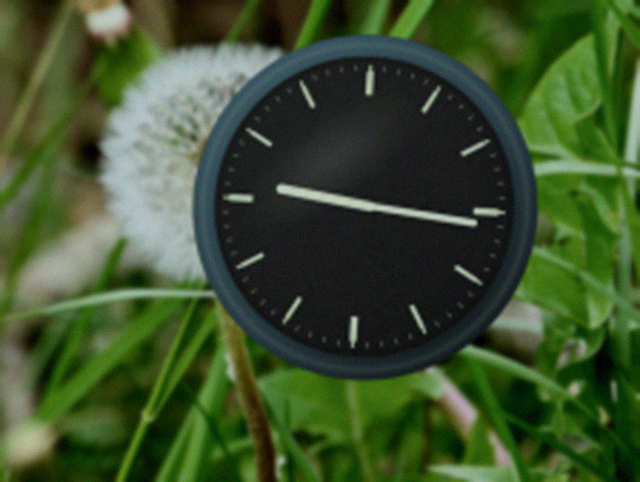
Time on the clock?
9:16
